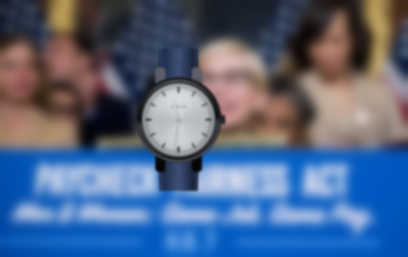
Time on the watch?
11:31
